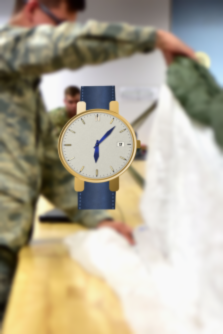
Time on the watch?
6:07
